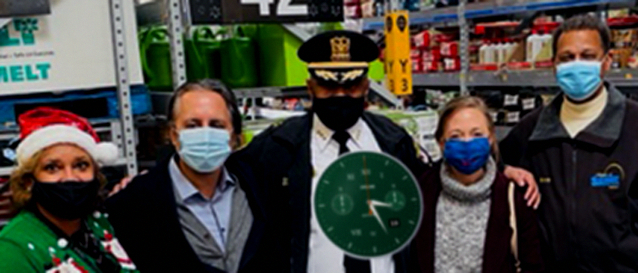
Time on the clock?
3:26
